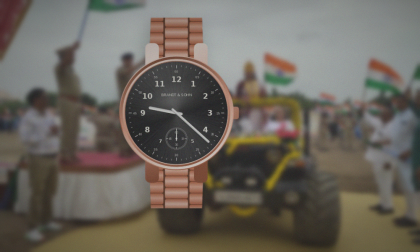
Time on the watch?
9:22
